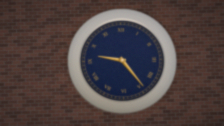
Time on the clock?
9:24
